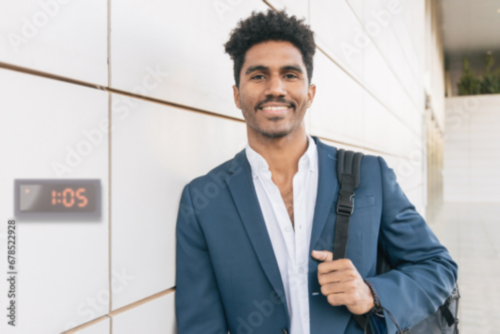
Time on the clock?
1:05
